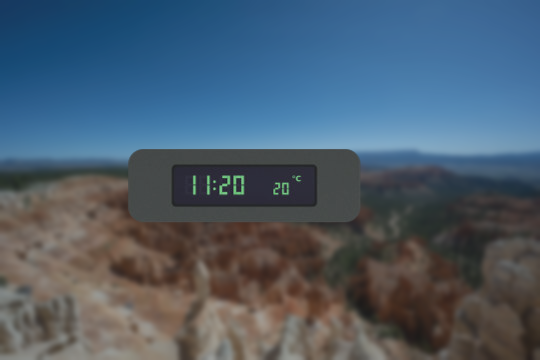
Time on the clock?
11:20
